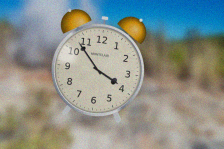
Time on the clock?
3:53
